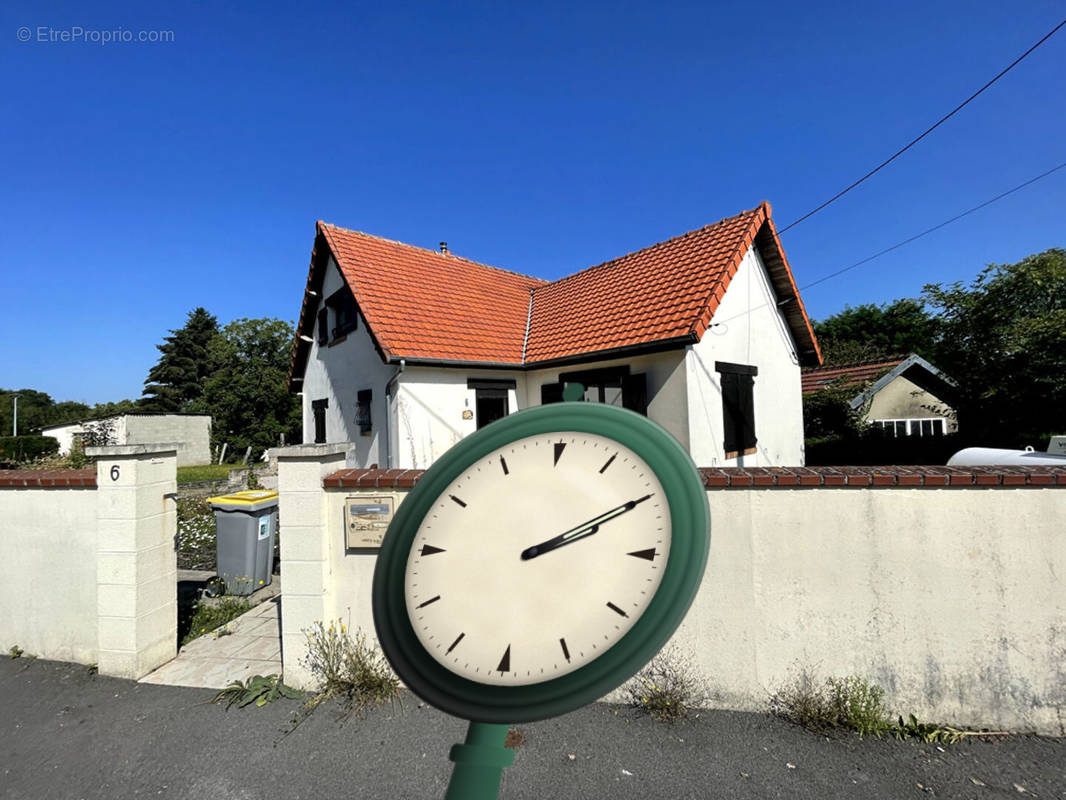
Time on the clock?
2:10
